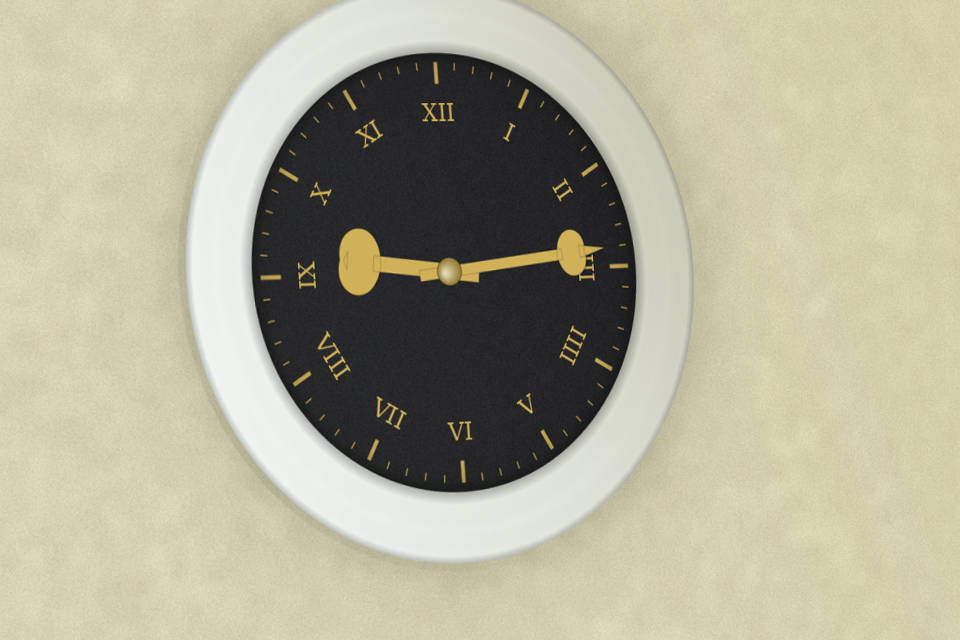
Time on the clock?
9:14
